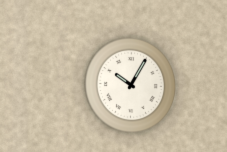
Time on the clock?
10:05
